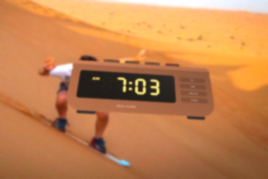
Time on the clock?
7:03
